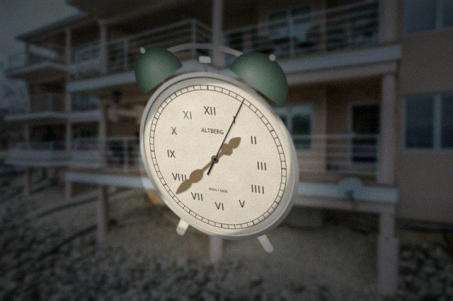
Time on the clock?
1:38:05
